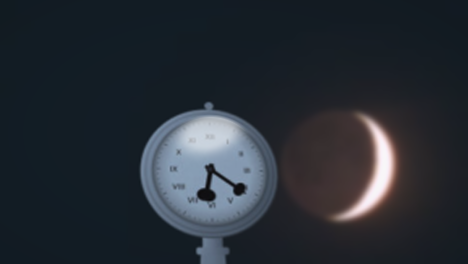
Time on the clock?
6:21
